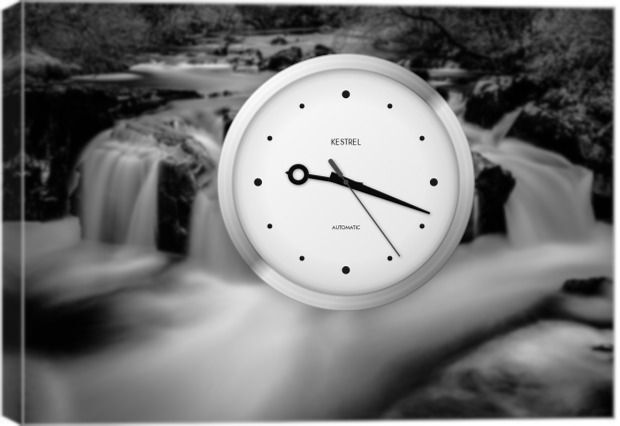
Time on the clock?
9:18:24
